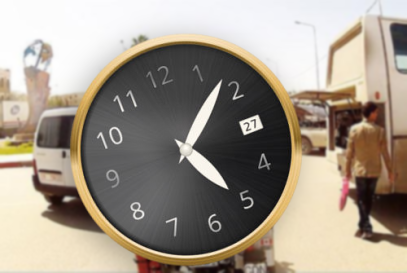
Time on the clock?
5:08
